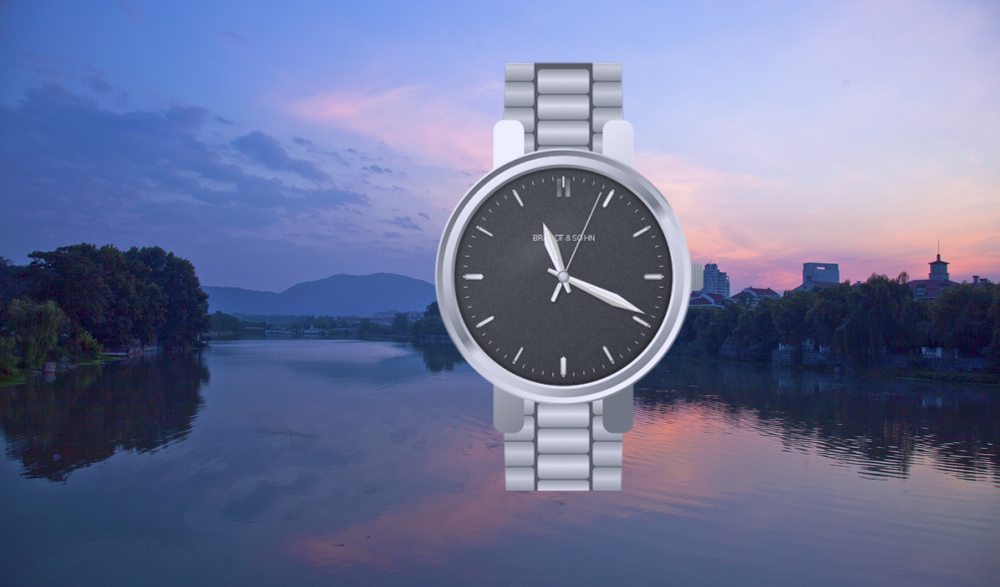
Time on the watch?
11:19:04
